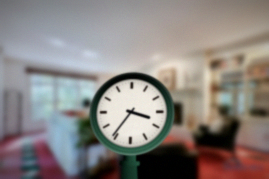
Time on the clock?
3:36
